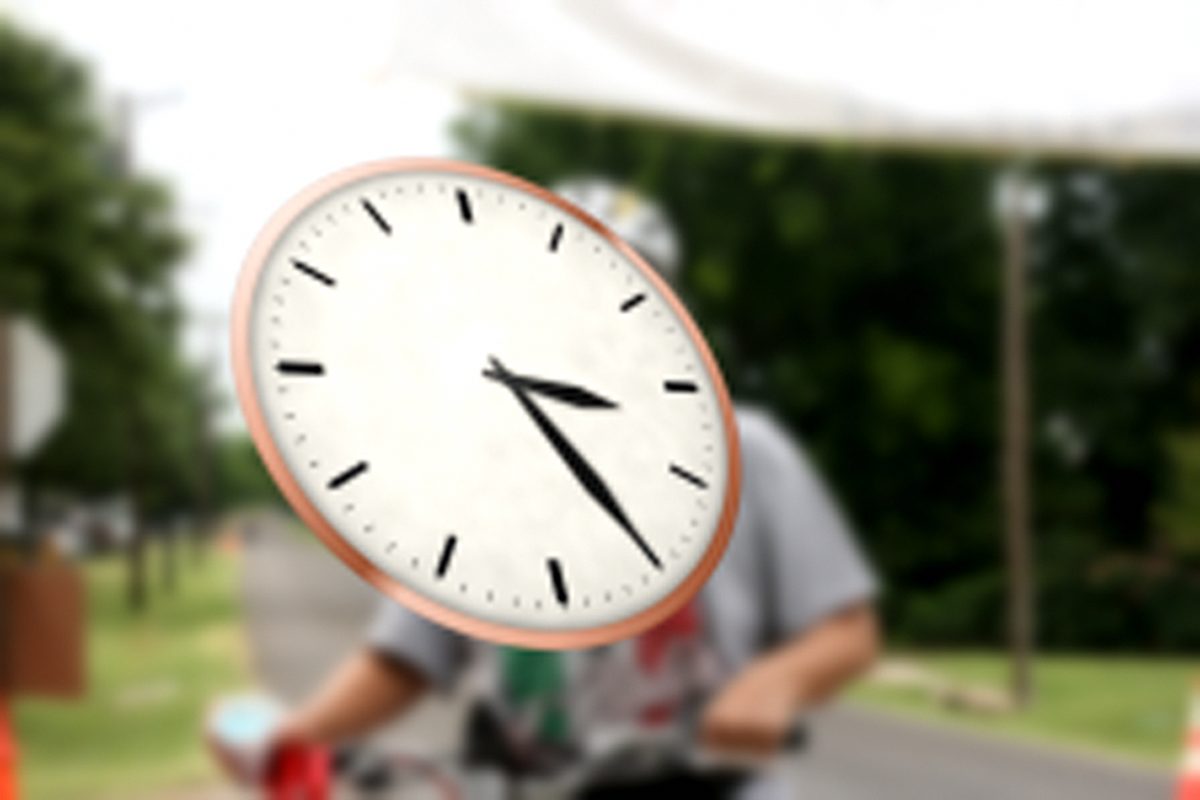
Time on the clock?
3:25
